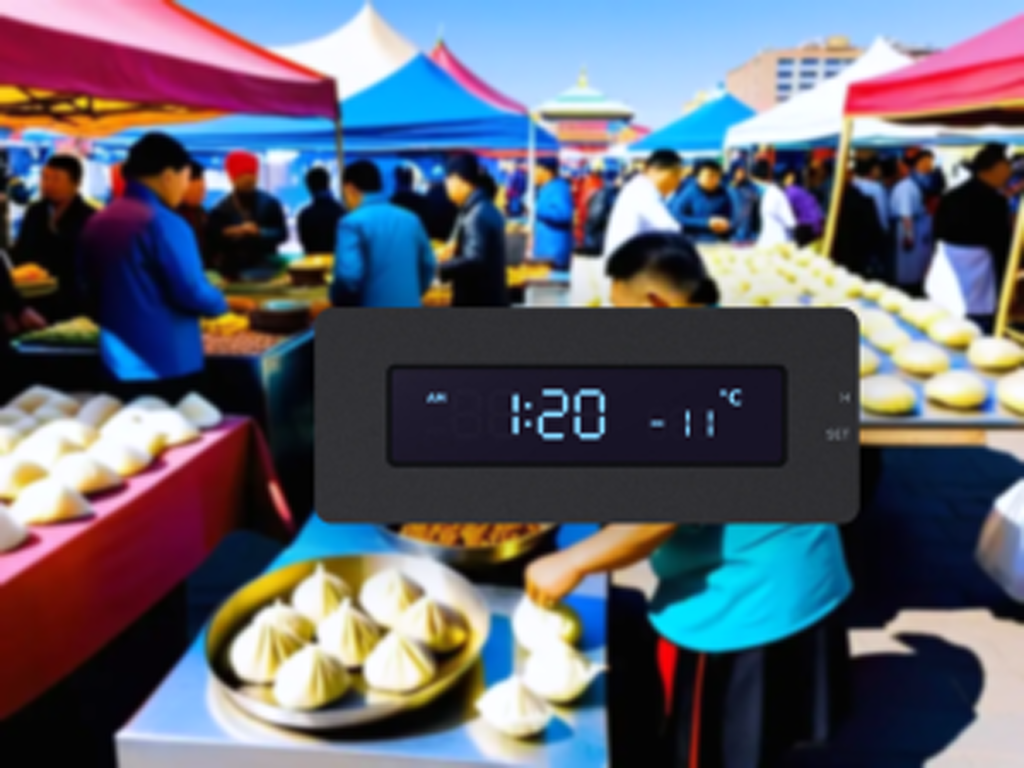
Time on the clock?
1:20
